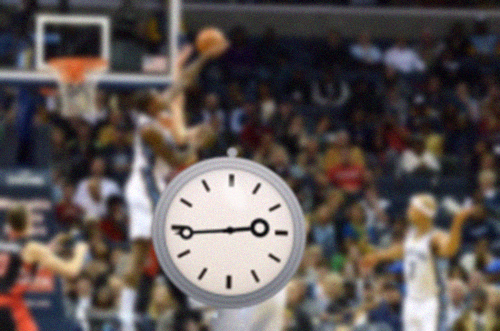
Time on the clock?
2:44
